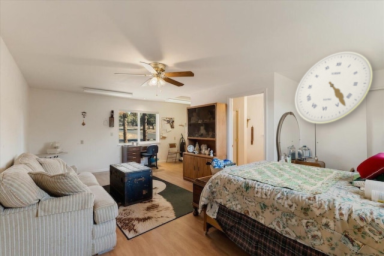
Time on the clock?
4:23
